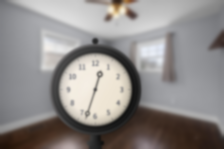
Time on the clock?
12:33
